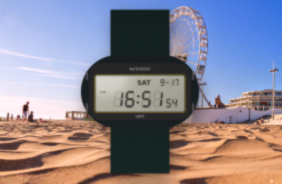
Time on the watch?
16:51
